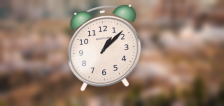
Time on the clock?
1:08
